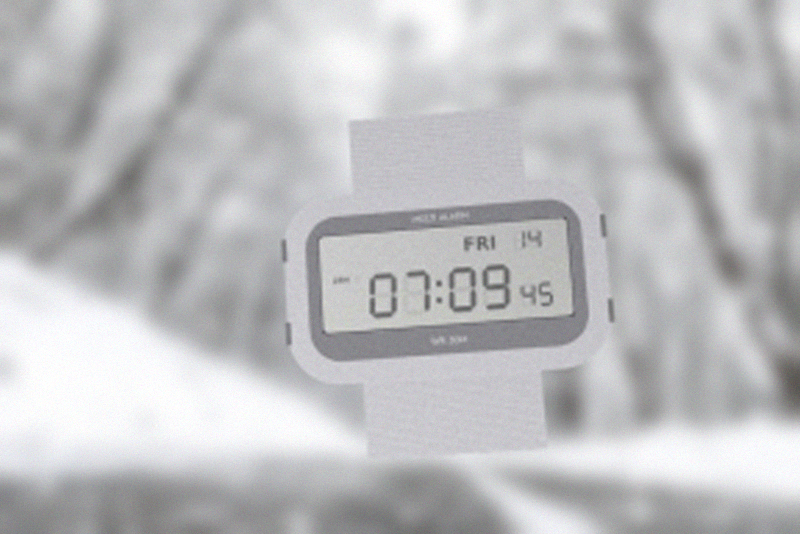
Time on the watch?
7:09:45
